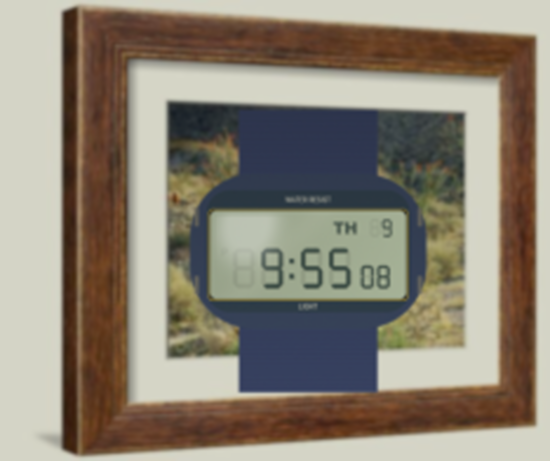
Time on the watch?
9:55:08
